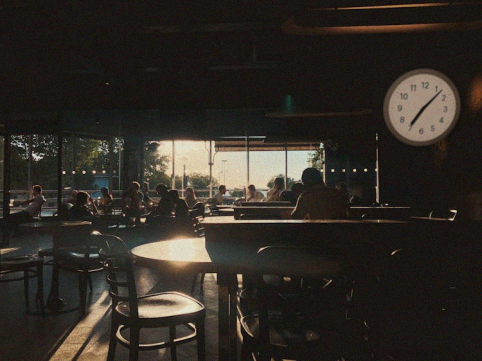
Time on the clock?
7:07
